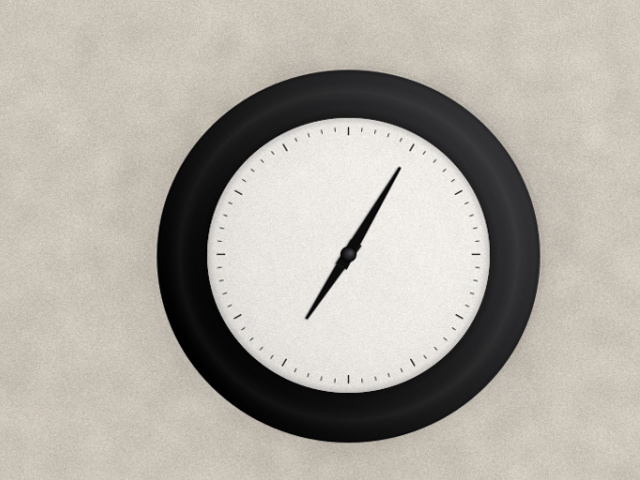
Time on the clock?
7:05
